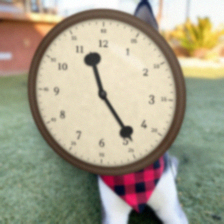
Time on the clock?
11:24
